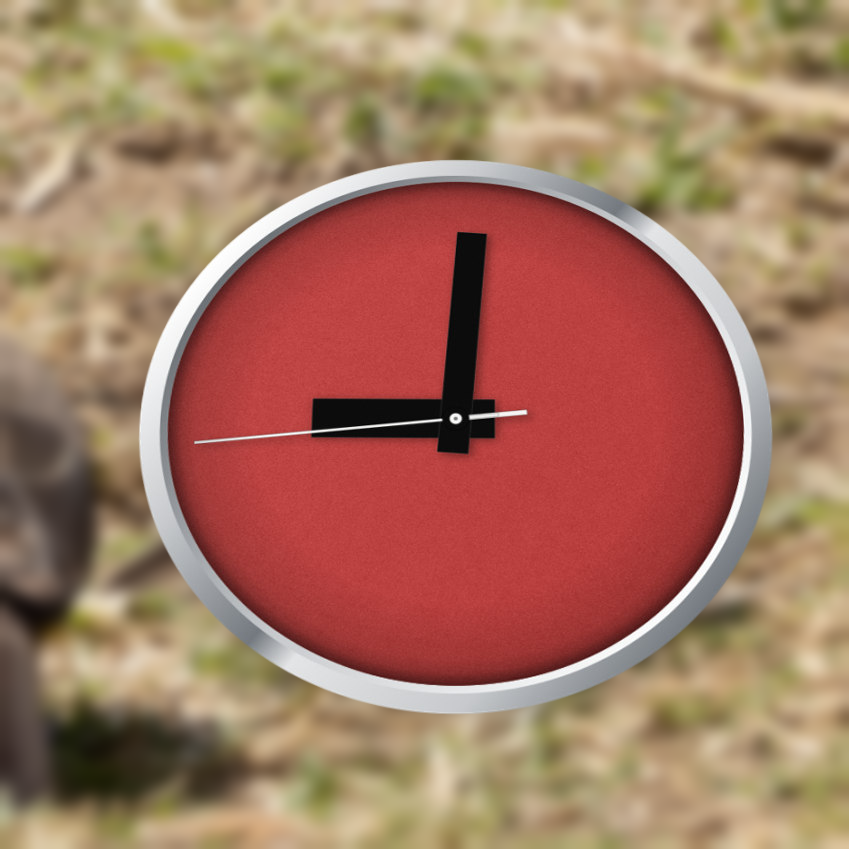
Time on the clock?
9:00:44
